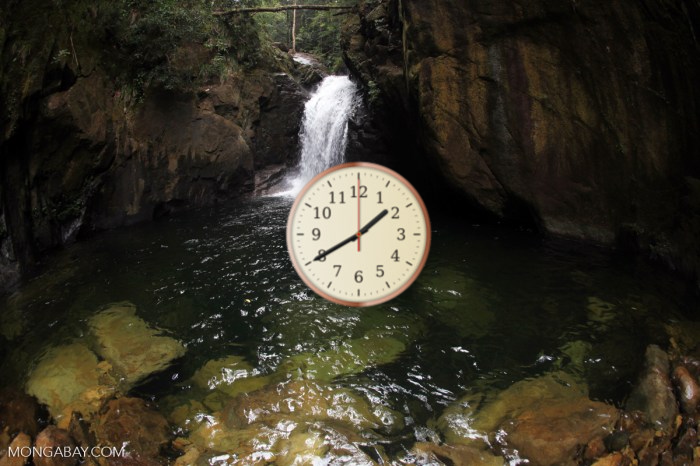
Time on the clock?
1:40:00
